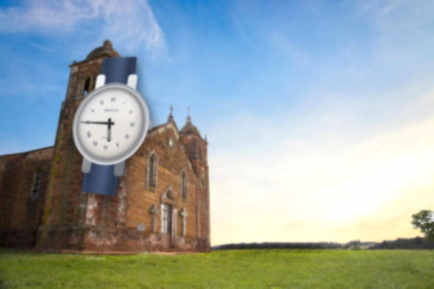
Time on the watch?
5:45
